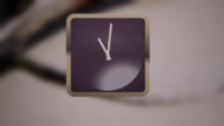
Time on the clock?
11:01
